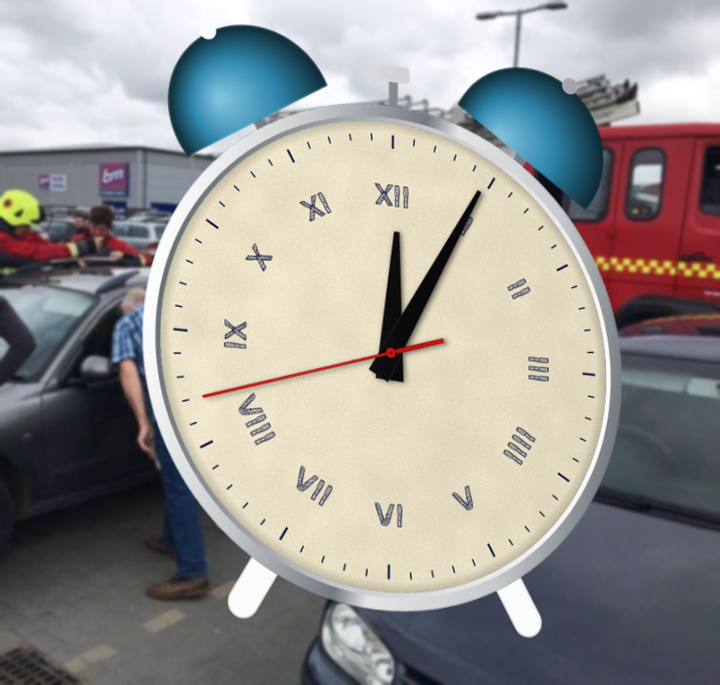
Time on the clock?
12:04:42
